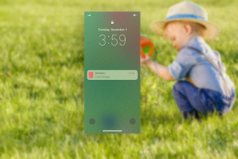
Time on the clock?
3:59
